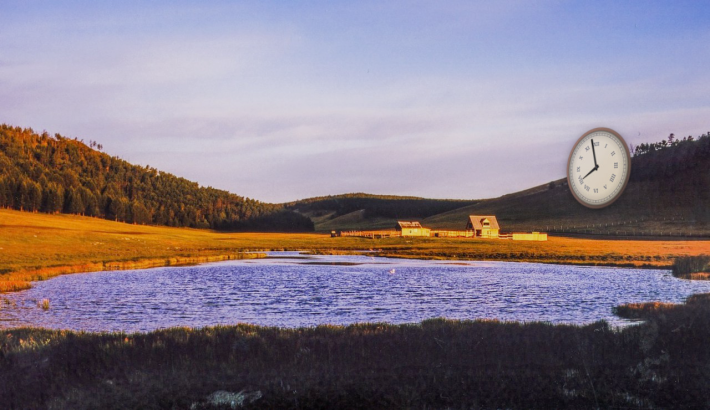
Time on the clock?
7:58
